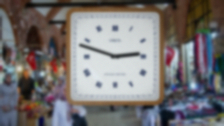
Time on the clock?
2:48
